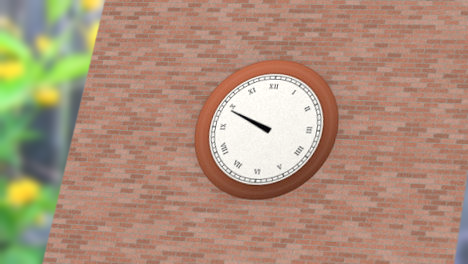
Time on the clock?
9:49
